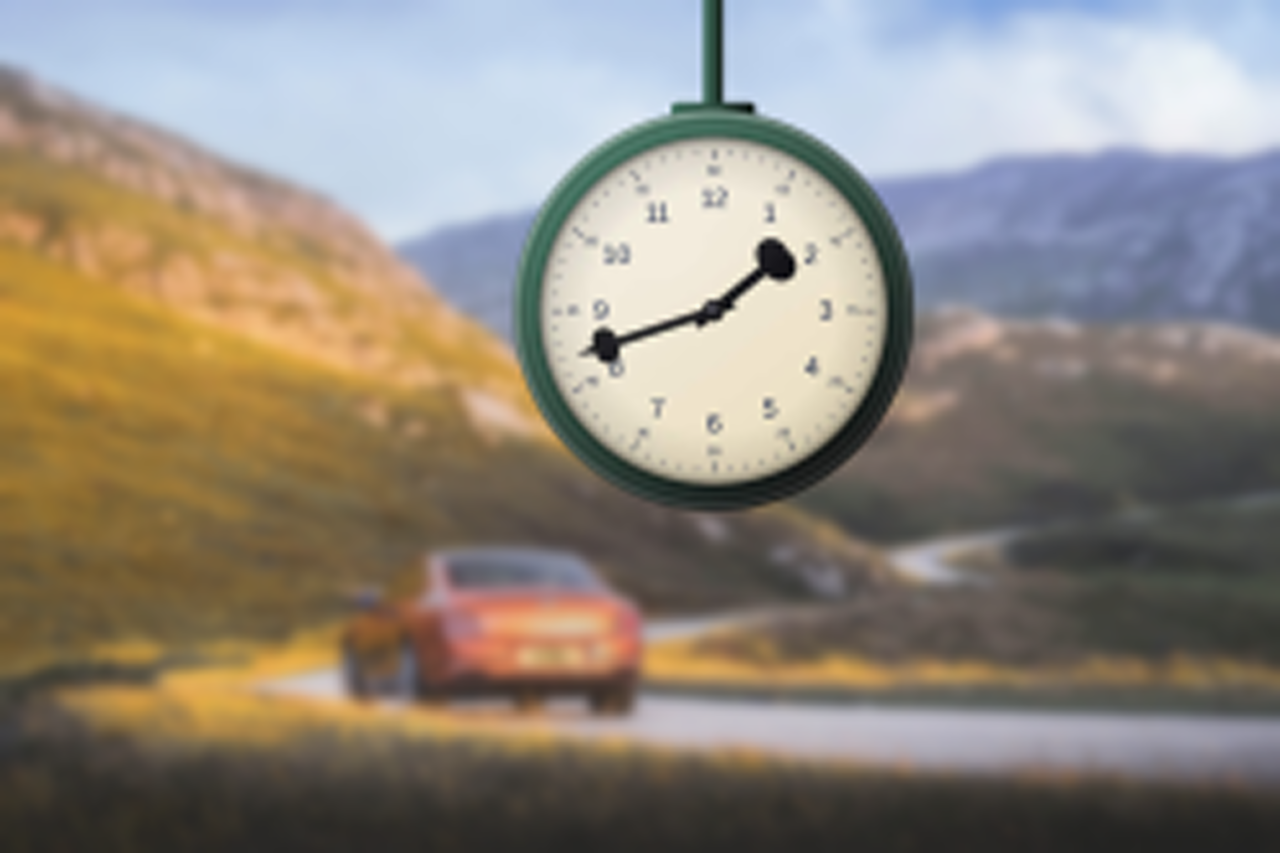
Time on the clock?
1:42
